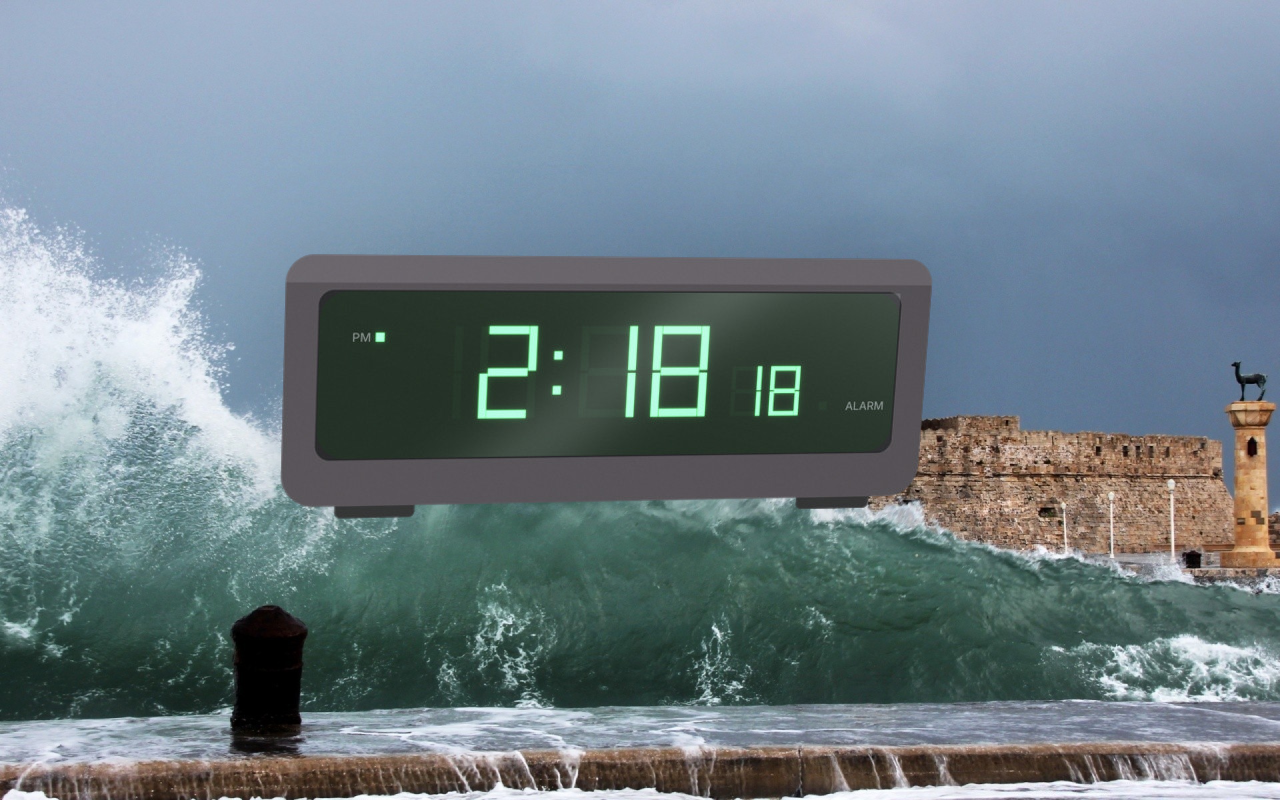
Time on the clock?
2:18:18
